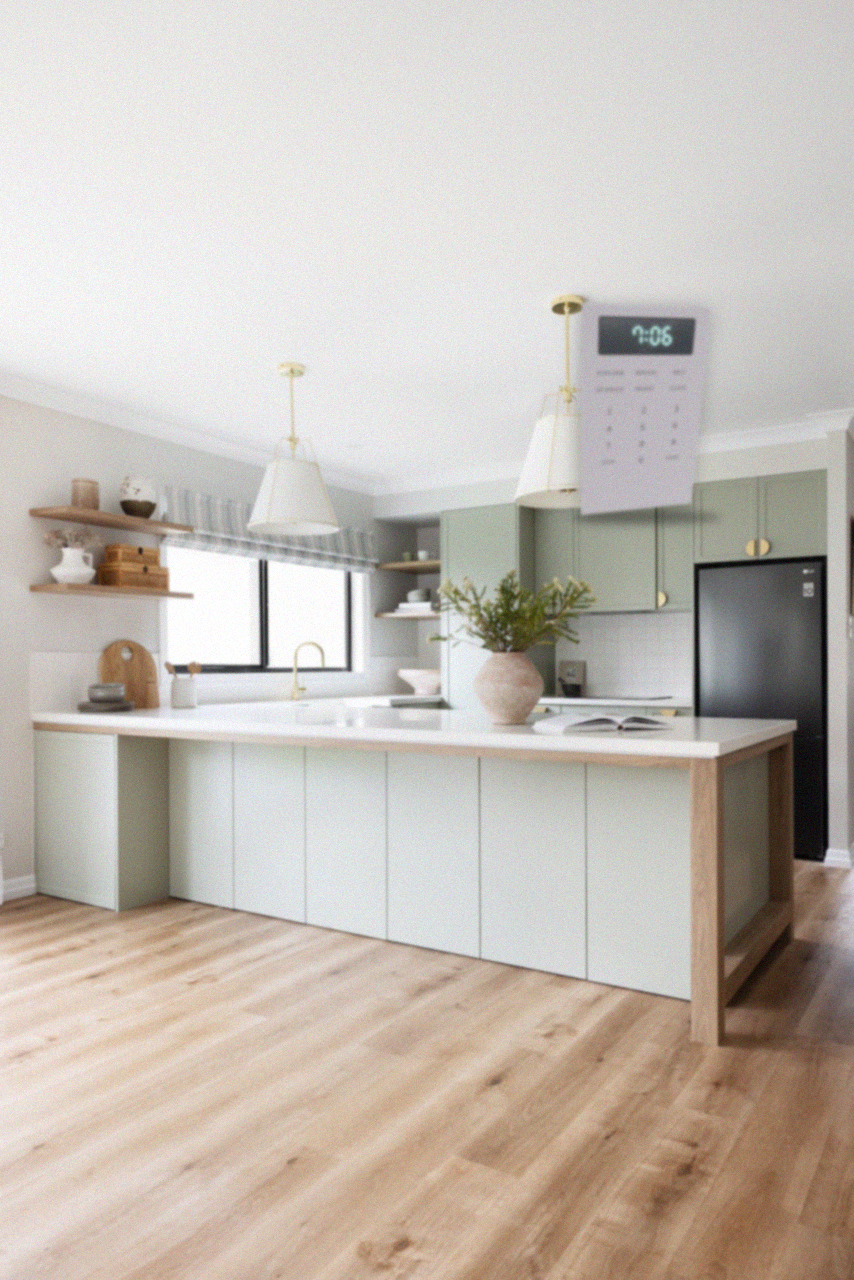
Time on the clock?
7:06
